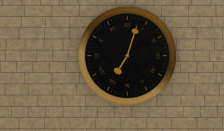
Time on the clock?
7:03
